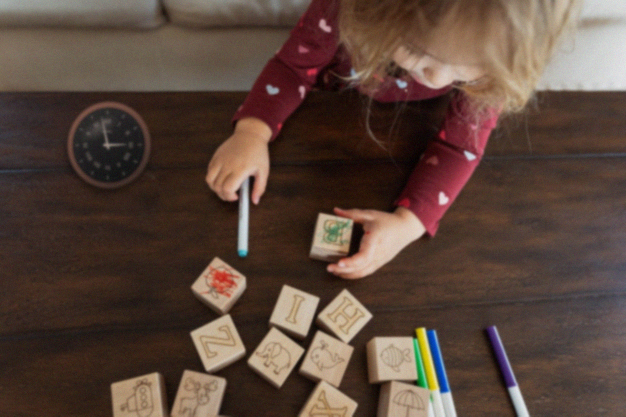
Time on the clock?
2:58
